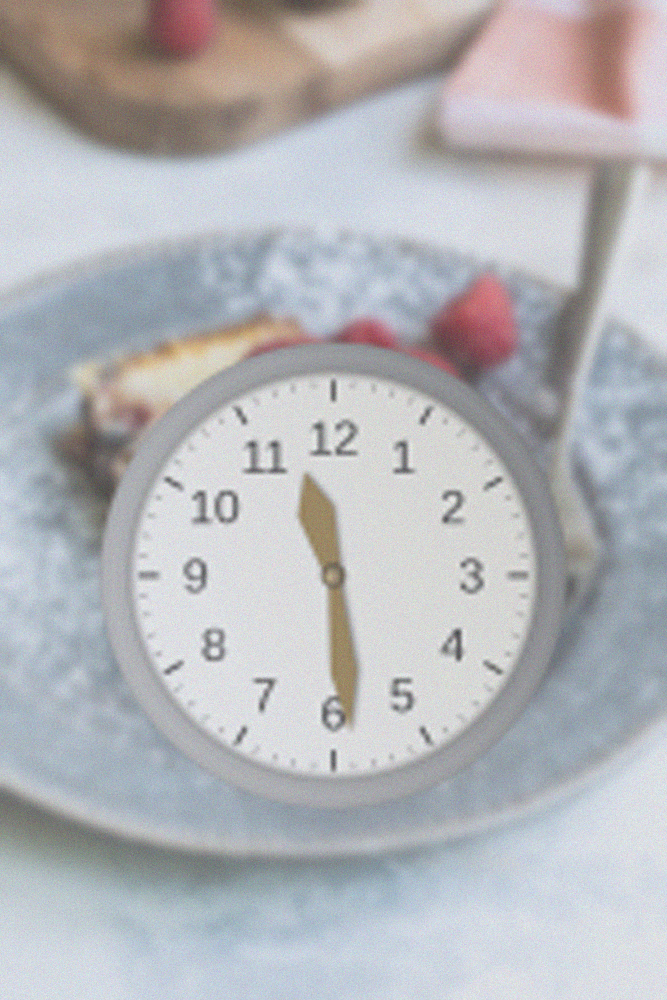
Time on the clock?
11:29
